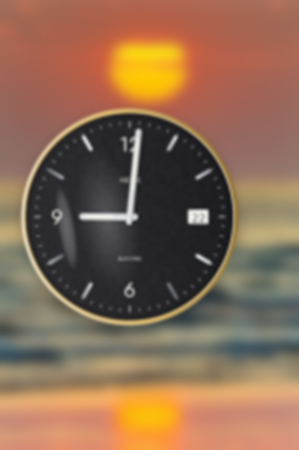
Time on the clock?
9:01
